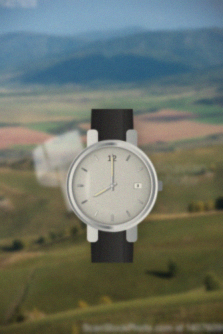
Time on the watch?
8:00
